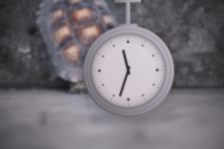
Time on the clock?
11:33
